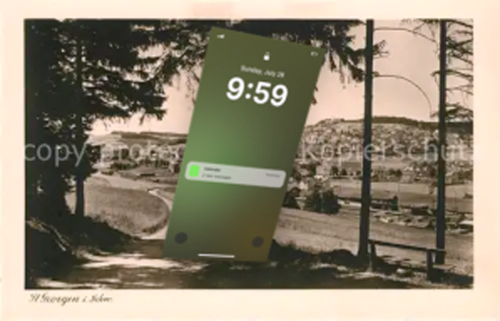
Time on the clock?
9:59
